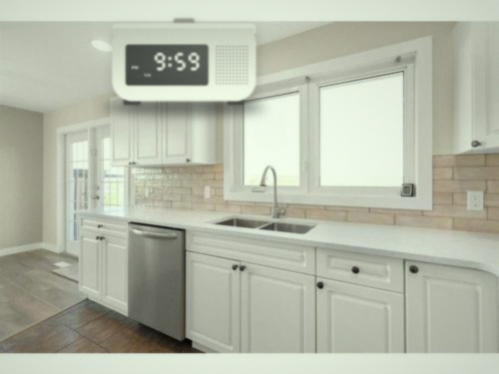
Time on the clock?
9:59
